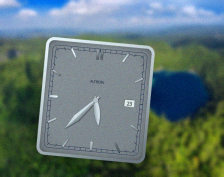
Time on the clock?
5:37
